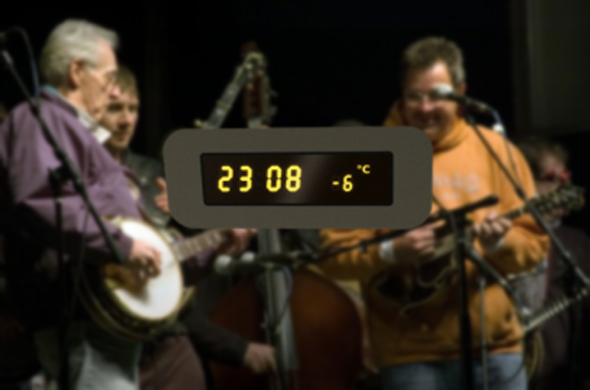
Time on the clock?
23:08
